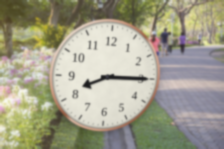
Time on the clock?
8:15
